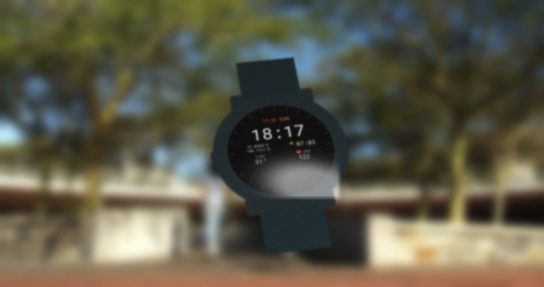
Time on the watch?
18:17
